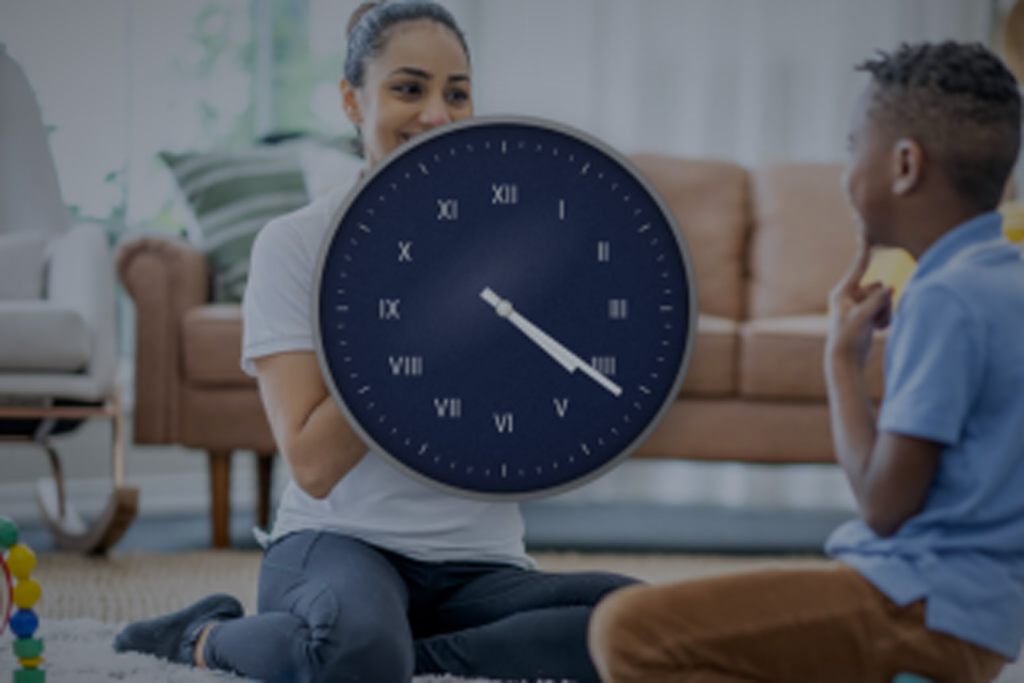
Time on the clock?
4:21
